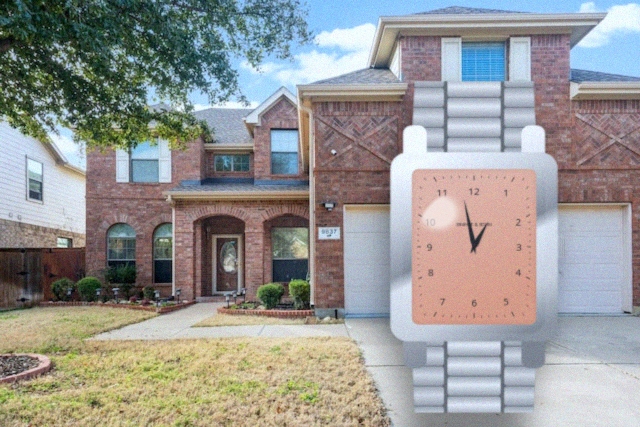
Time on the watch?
12:58
